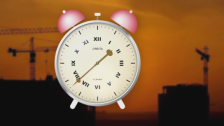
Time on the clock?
1:38
